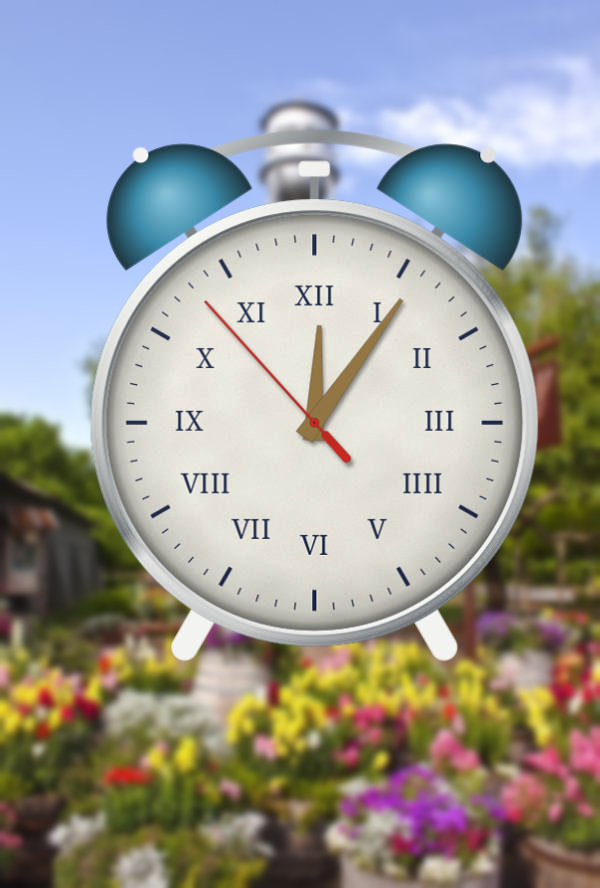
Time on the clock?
12:05:53
